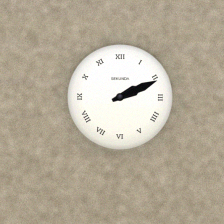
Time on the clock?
2:11
